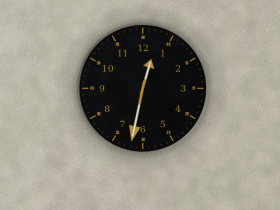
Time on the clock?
12:32
